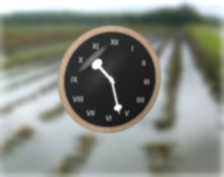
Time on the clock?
10:27
